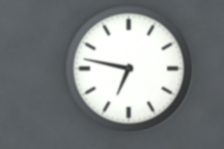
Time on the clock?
6:47
